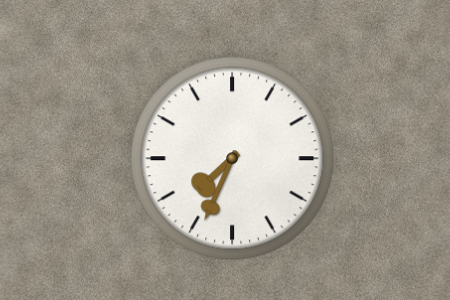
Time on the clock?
7:34
